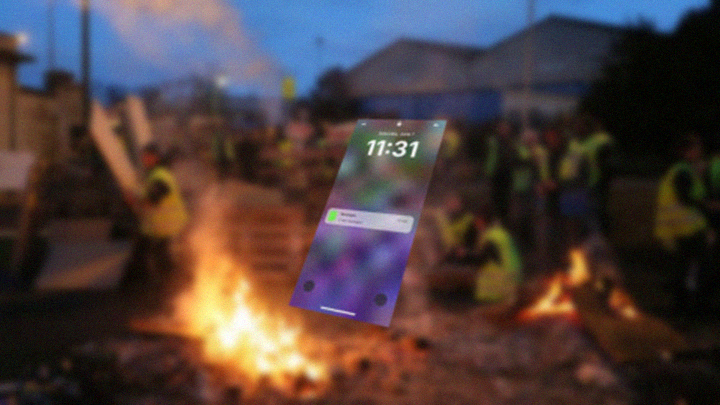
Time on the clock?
11:31
